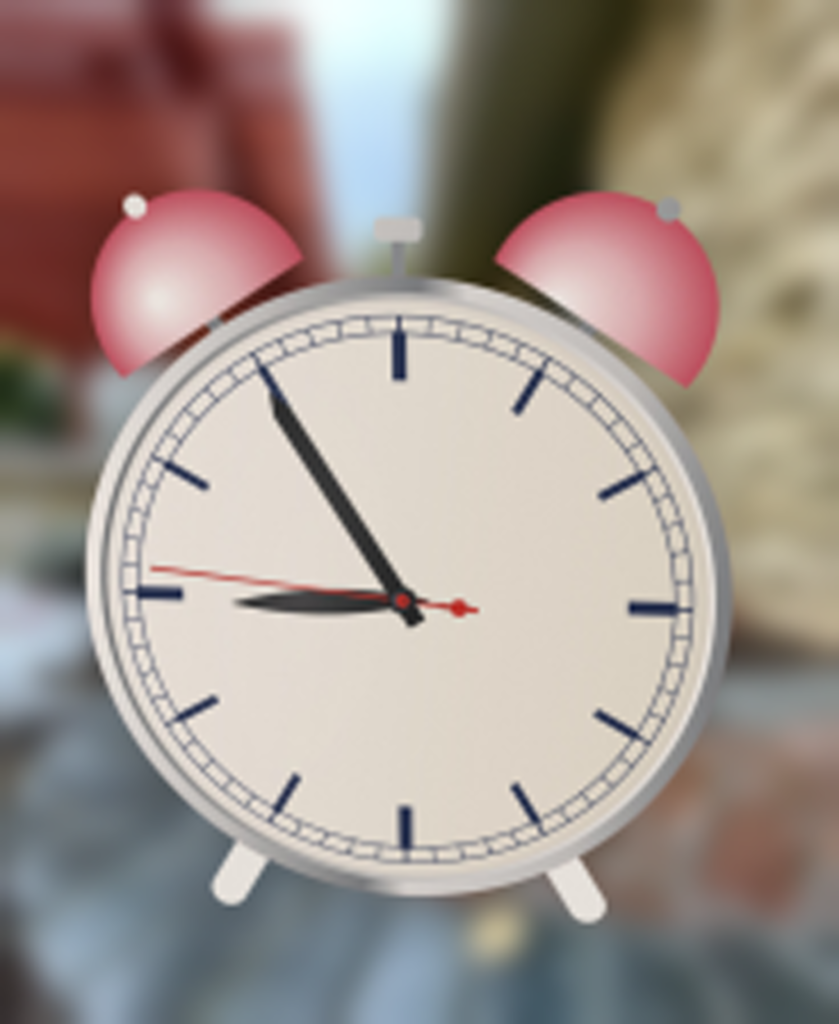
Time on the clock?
8:54:46
